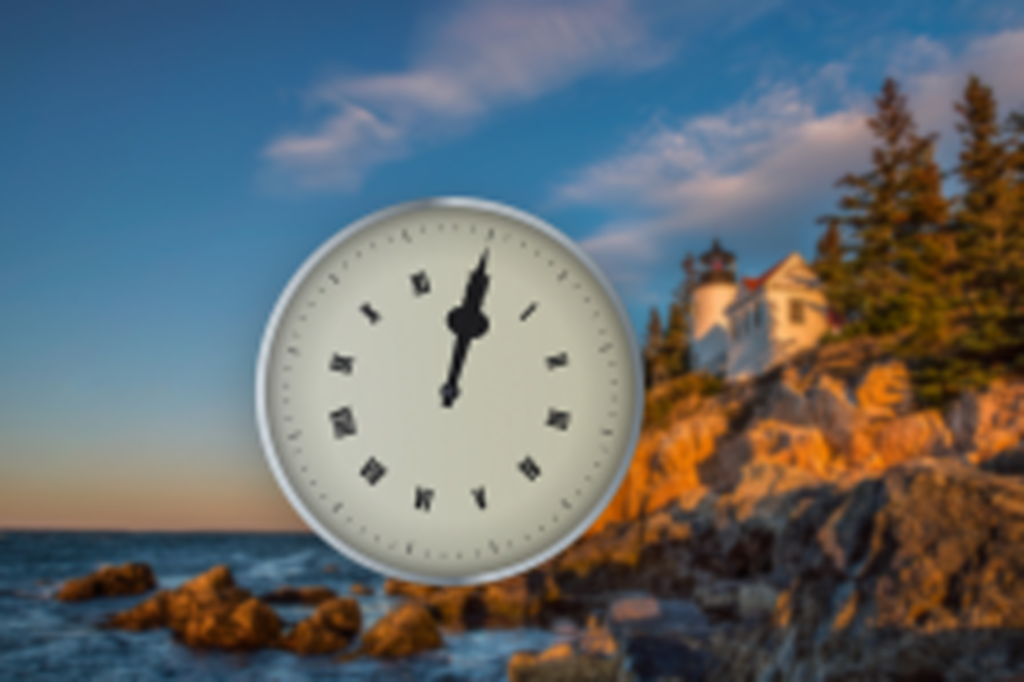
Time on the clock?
12:00
